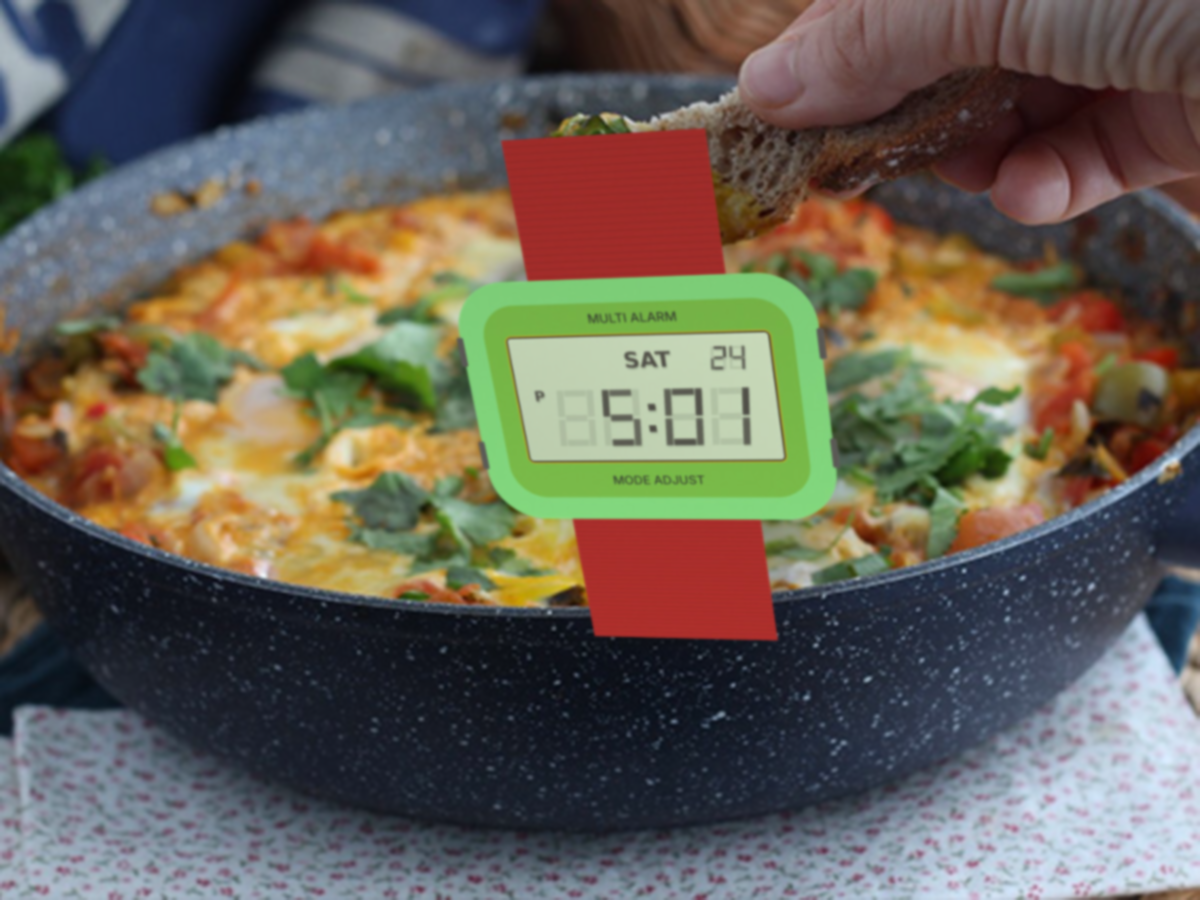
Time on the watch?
5:01
